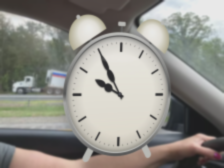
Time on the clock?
9:55
